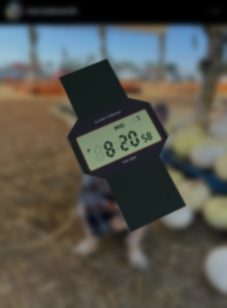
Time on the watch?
8:20
